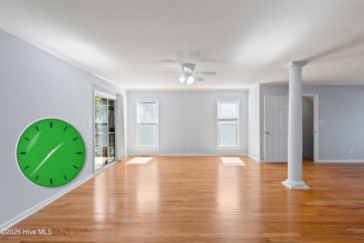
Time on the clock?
1:37
